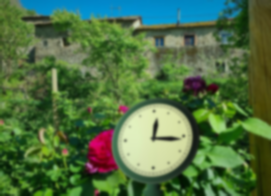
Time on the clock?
12:16
